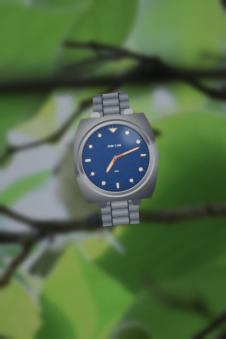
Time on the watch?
7:12
